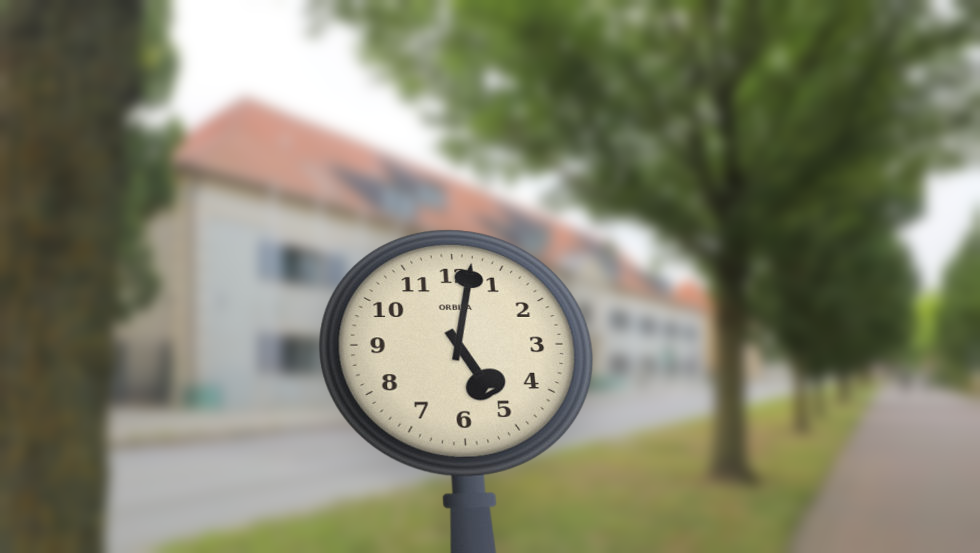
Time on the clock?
5:02
